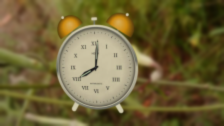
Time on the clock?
8:01
